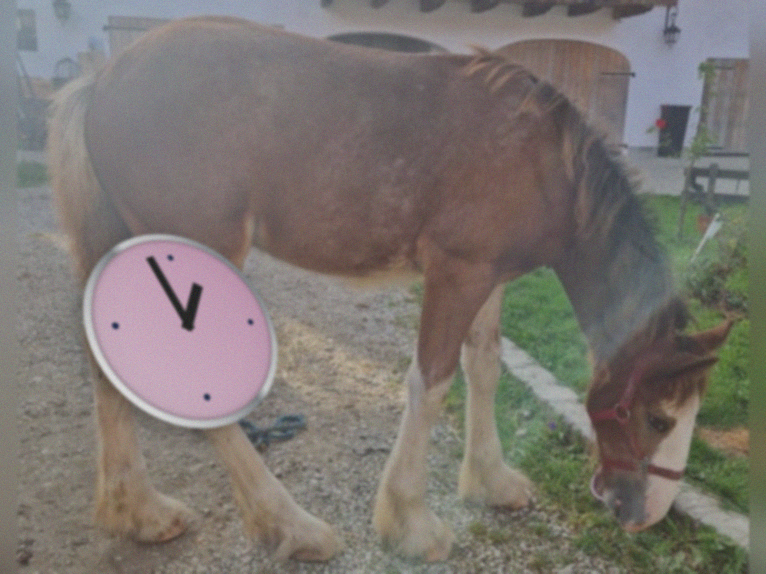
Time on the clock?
12:57
